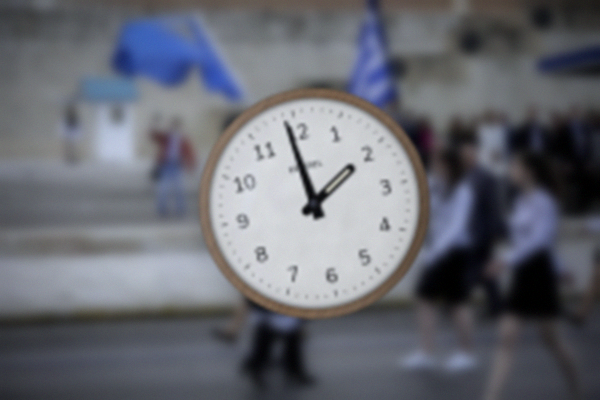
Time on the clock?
1:59
